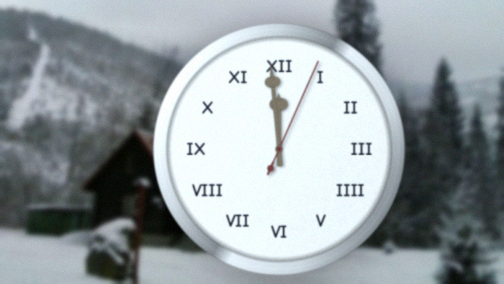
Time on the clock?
11:59:04
